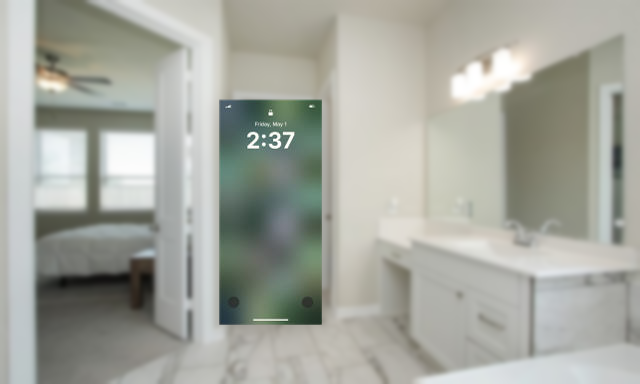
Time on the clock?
2:37
